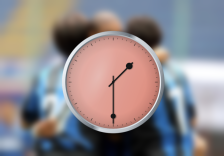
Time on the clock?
1:30
